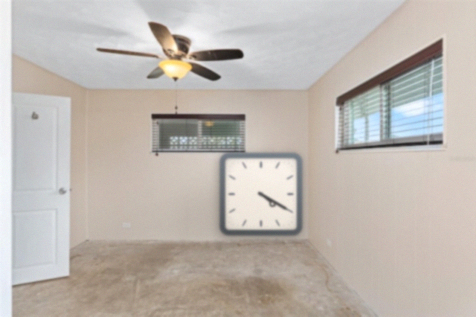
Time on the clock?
4:20
